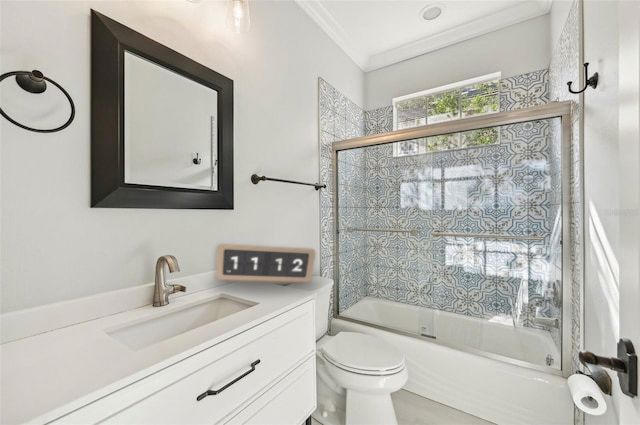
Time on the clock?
11:12
